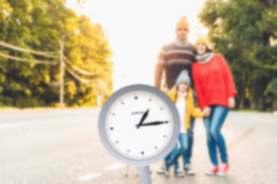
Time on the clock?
1:15
